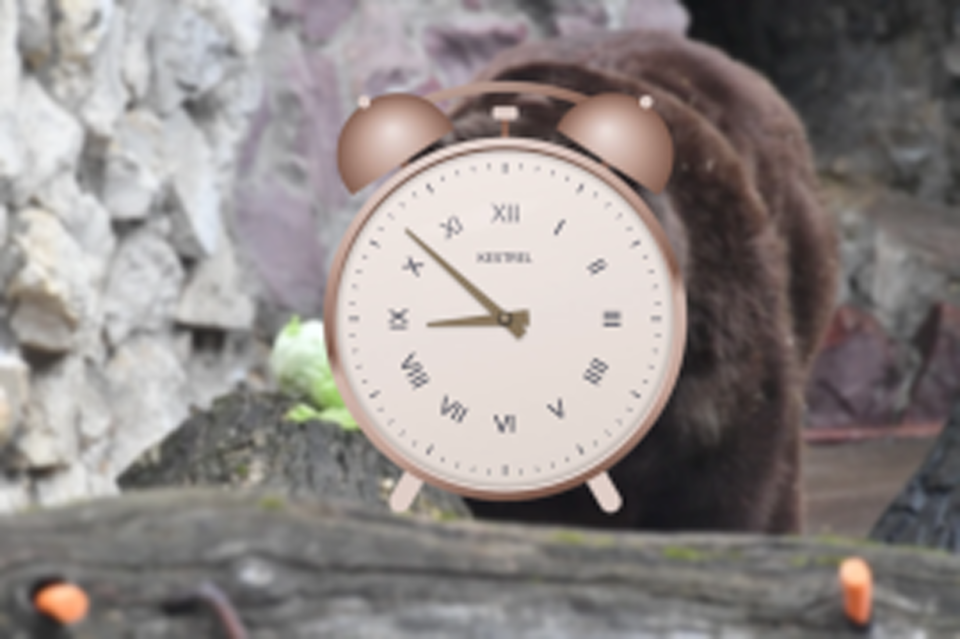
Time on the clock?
8:52
